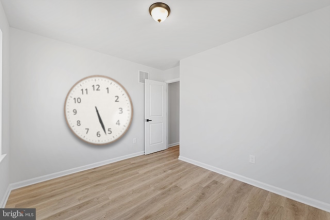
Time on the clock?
5:27
